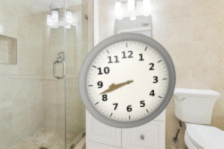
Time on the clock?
8:42
